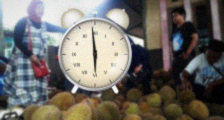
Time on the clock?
5:59
